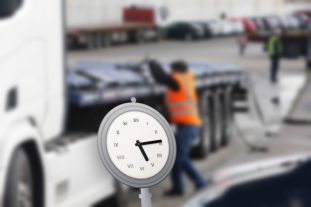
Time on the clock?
5:14
